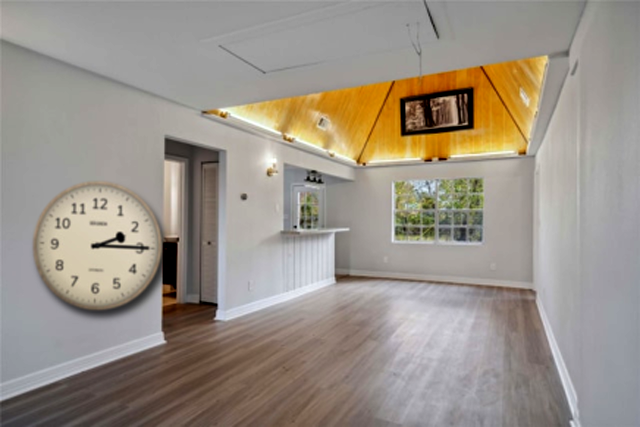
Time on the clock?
2:15
